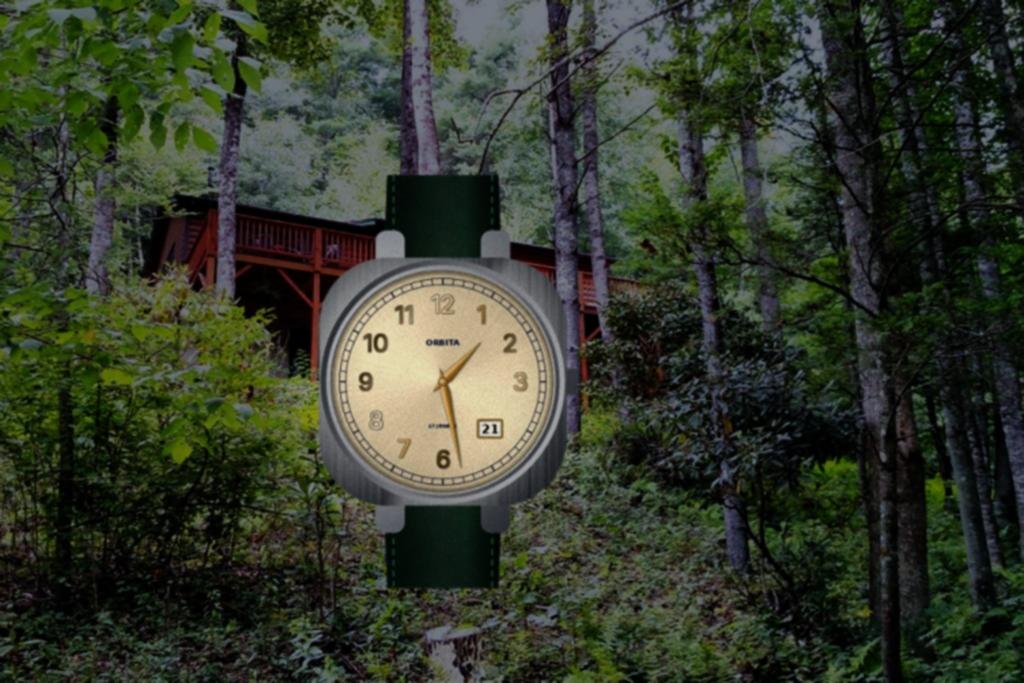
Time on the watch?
1:28
